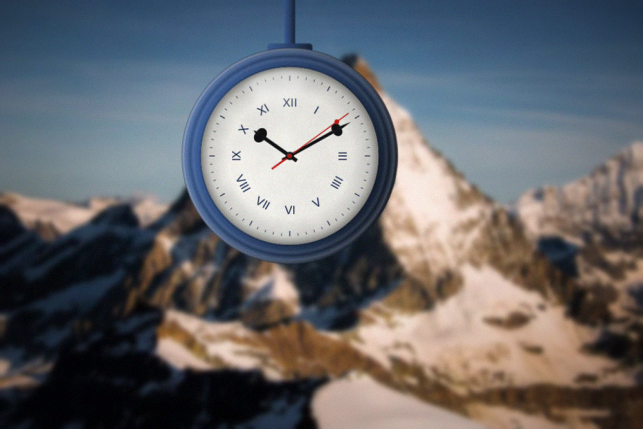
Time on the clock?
10:10:09
